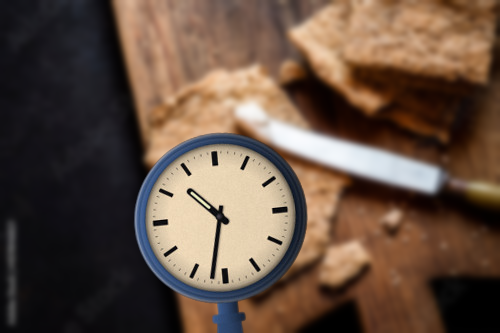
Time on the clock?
10:32
